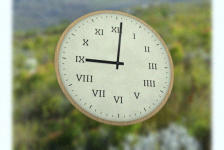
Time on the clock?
9:01
